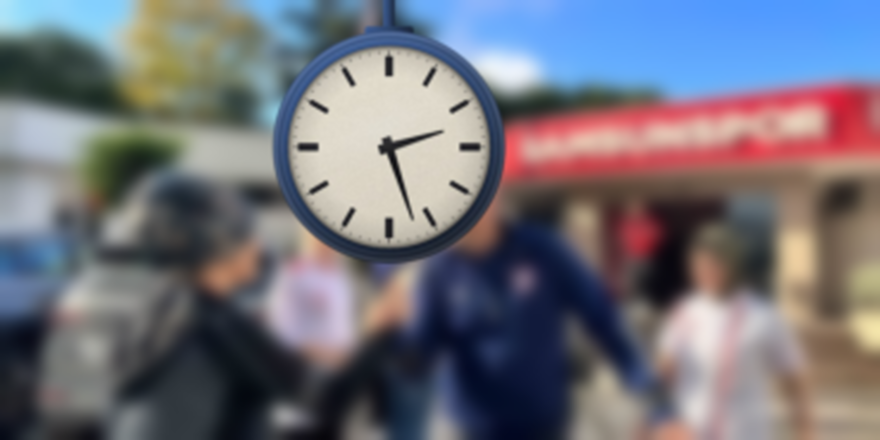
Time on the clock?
2:27
